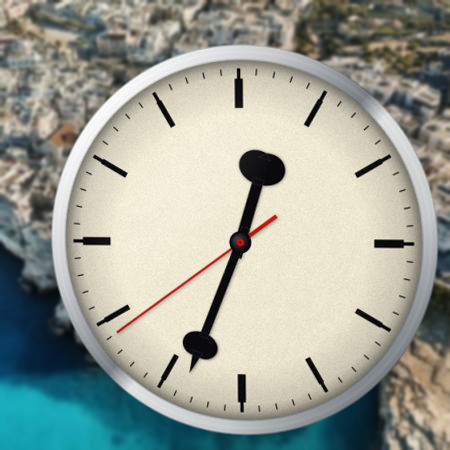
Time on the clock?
12:33:39
